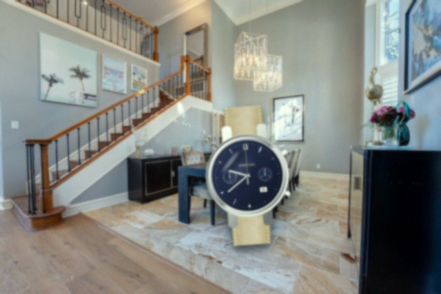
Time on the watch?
9:39
